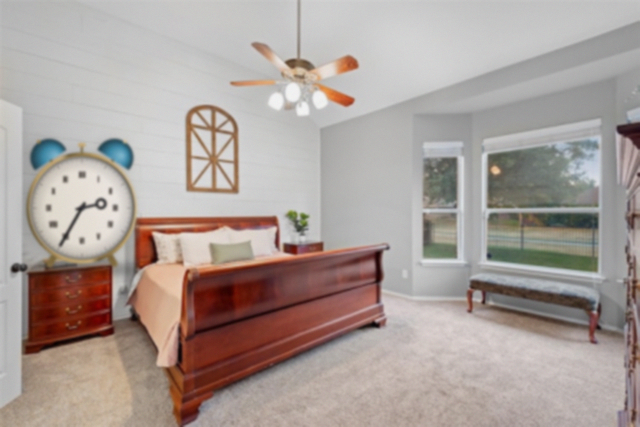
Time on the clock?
2:35
